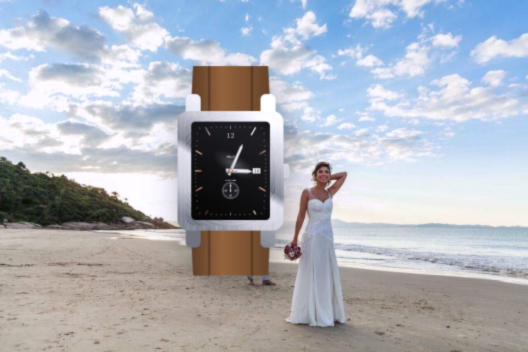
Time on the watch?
3:04
